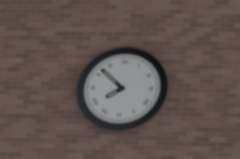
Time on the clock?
7:52
